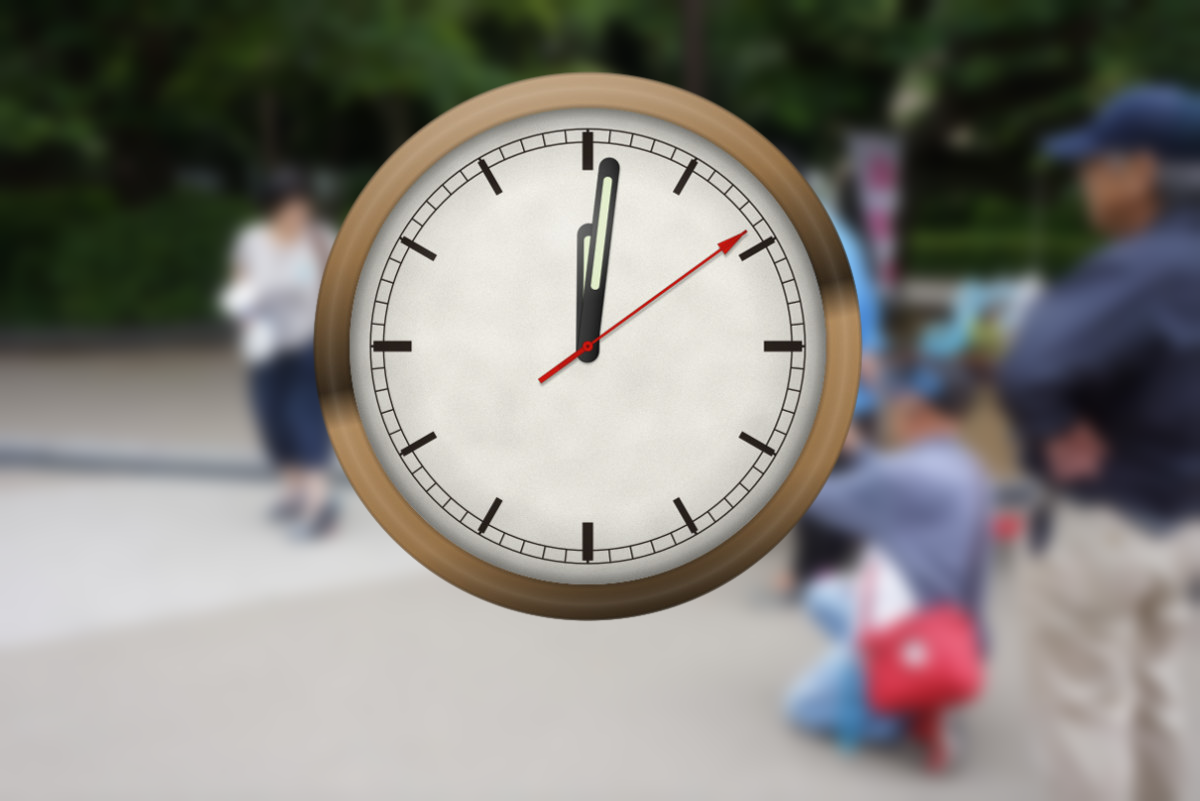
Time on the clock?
12:01:09
